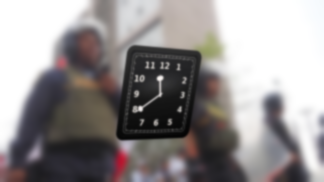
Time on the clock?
11:39
